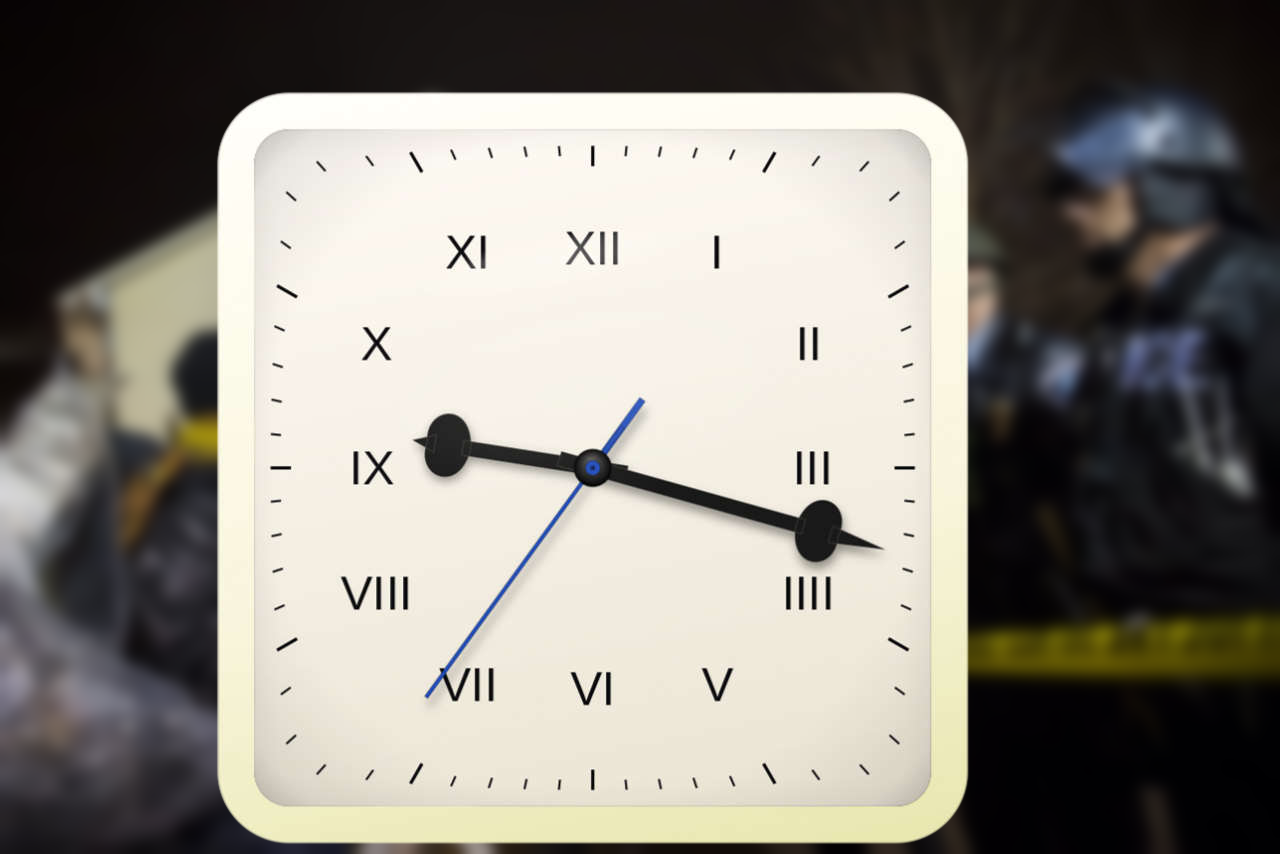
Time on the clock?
9:17:36
